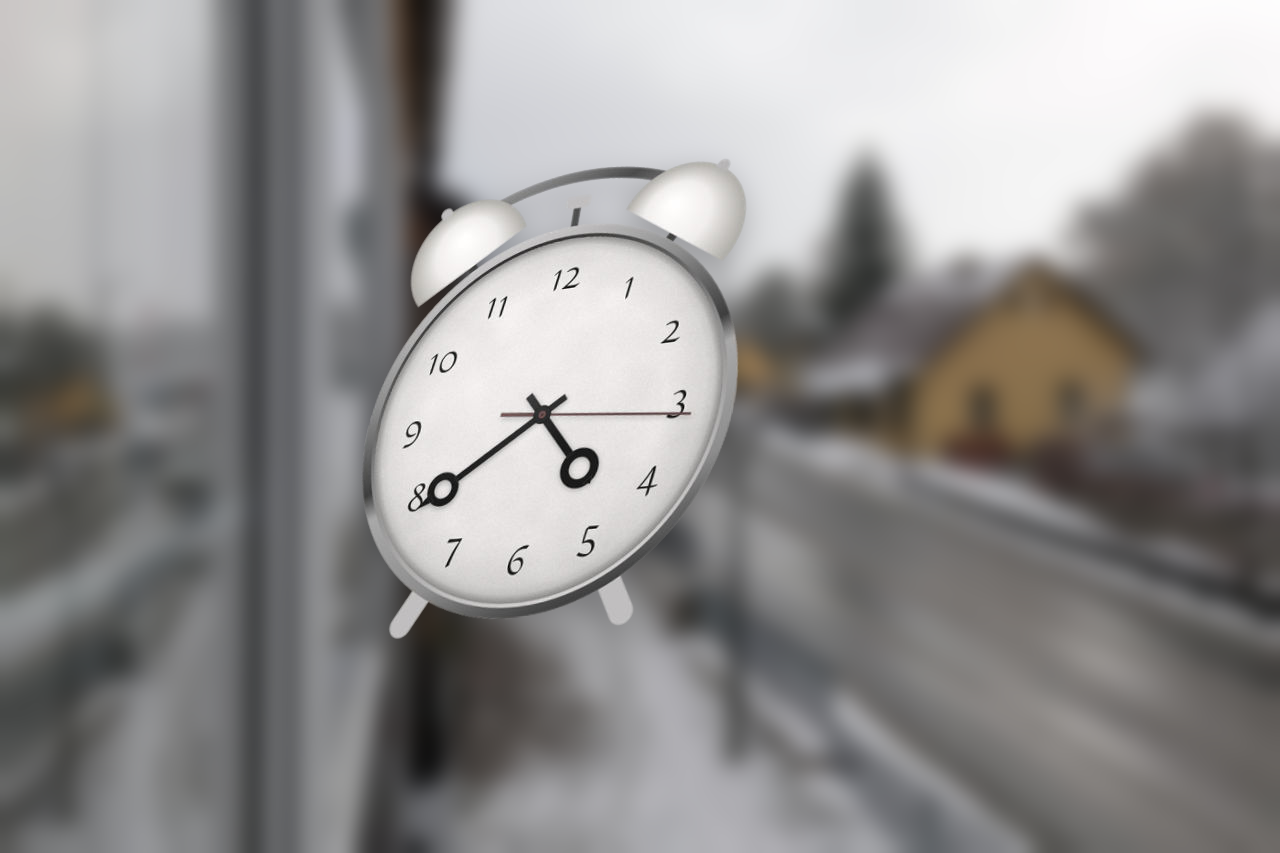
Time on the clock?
4:39:16
